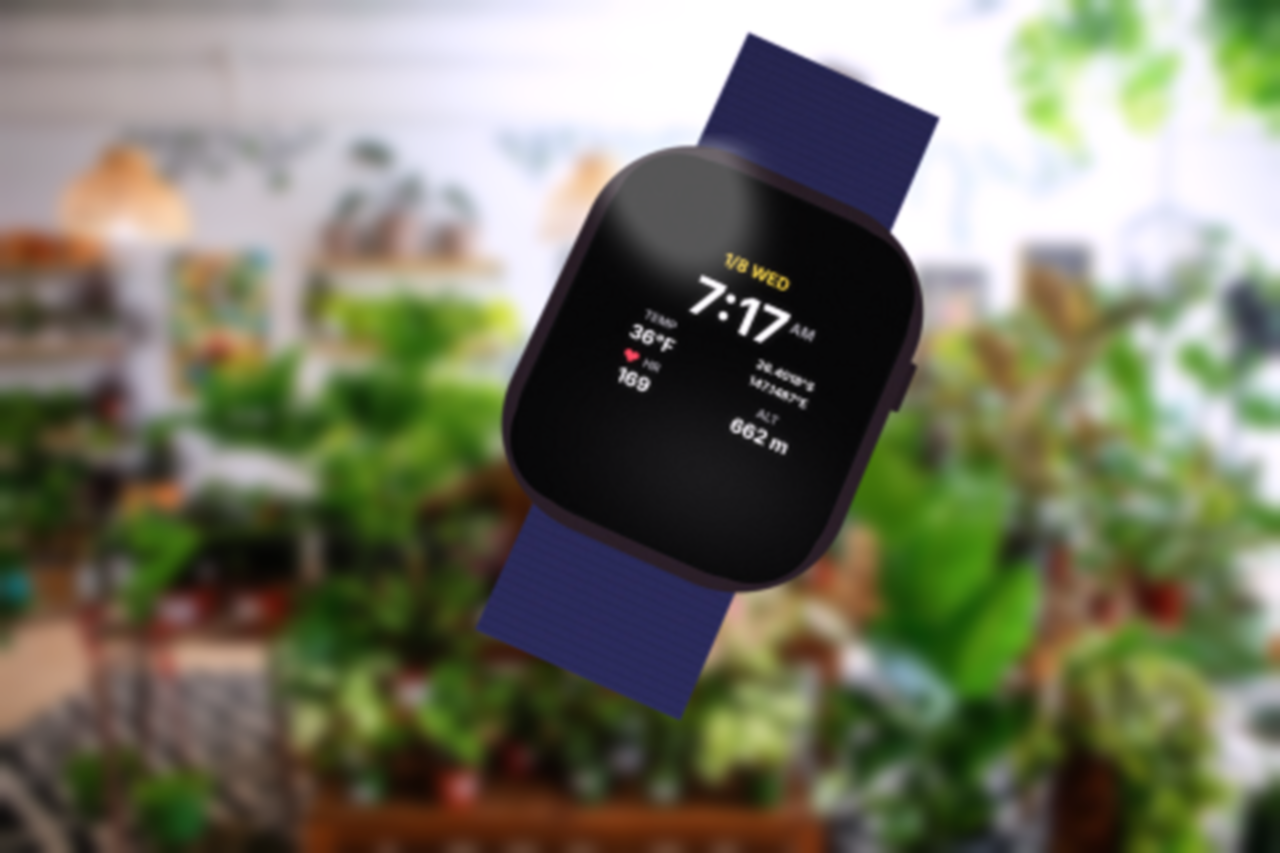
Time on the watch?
7:17
